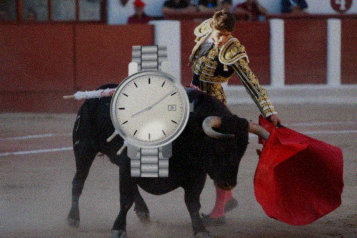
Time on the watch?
8:09
